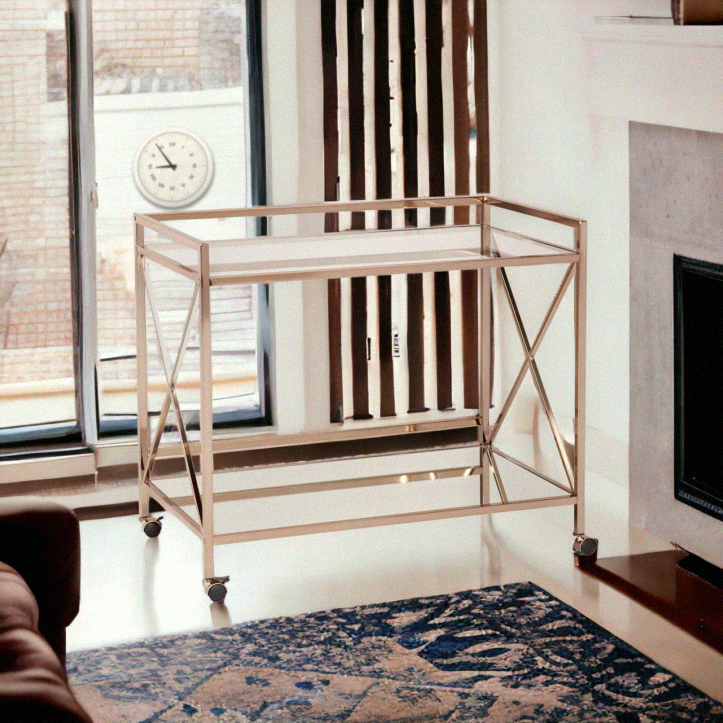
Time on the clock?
8:54
